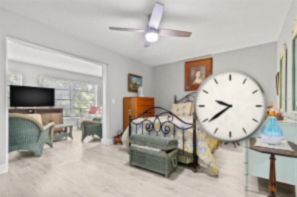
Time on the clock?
9:39
